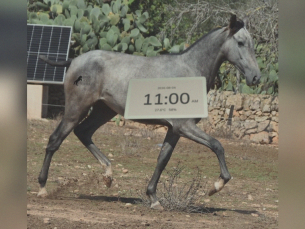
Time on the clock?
11:00
